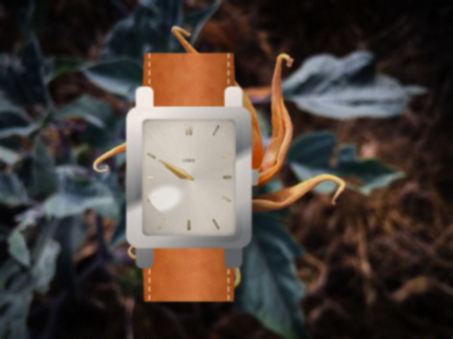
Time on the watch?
9:50
